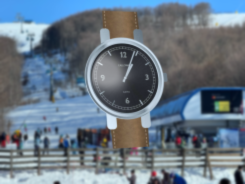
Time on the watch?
1:04
